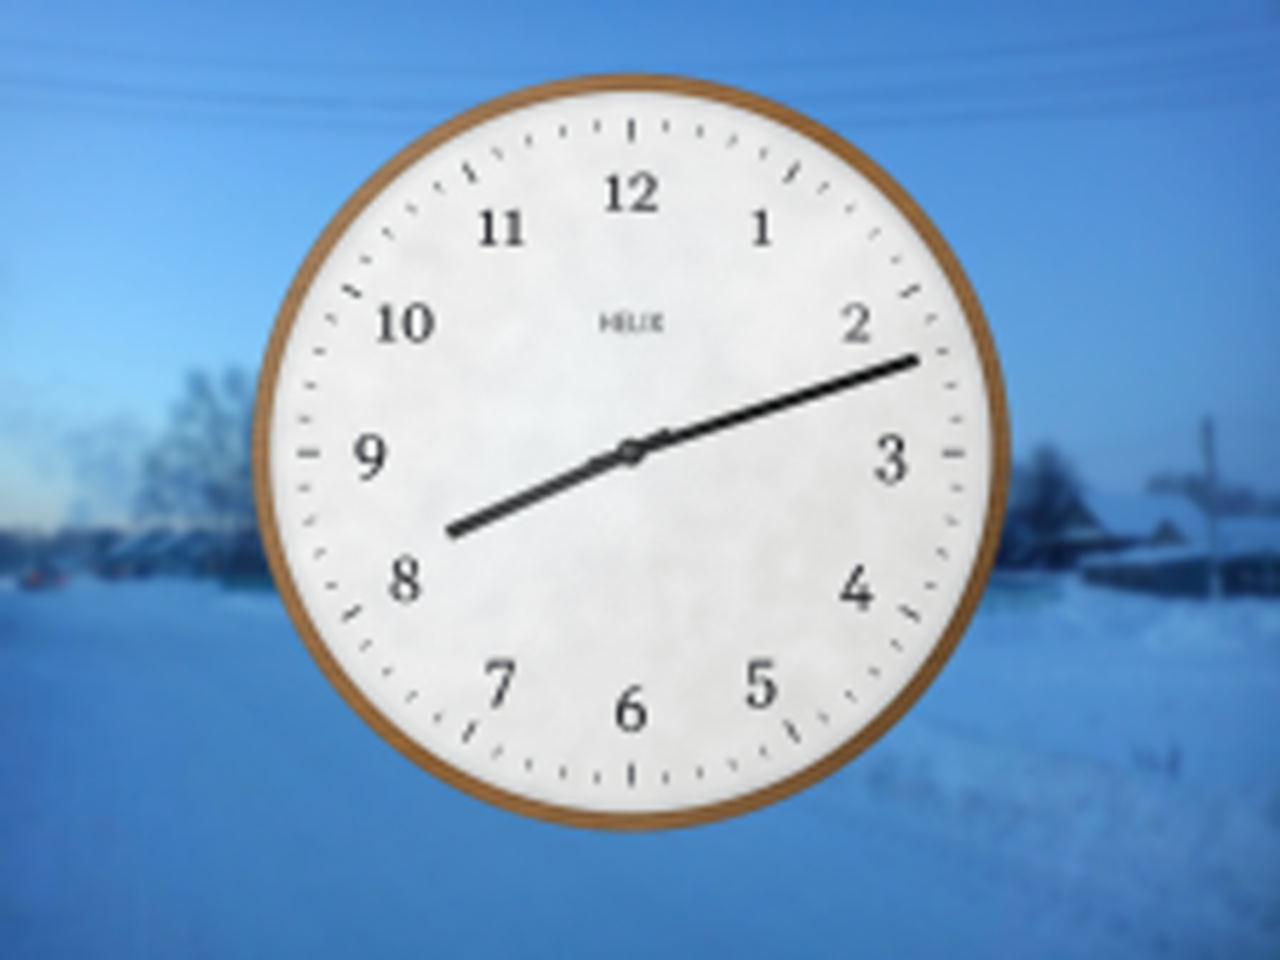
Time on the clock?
8:12
